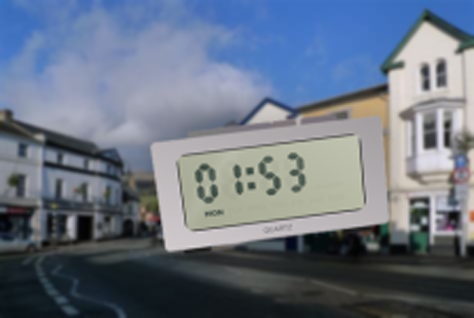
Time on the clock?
1:53
